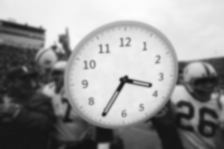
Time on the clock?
3:35
